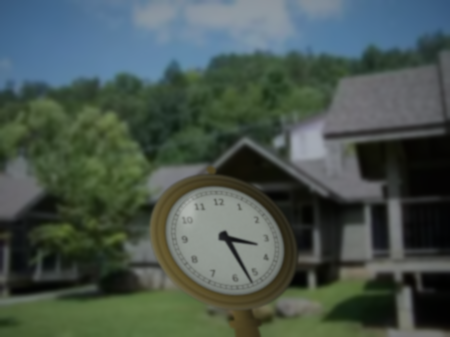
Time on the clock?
3:27
